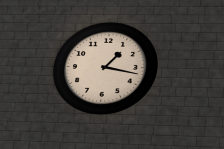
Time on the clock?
1:17
